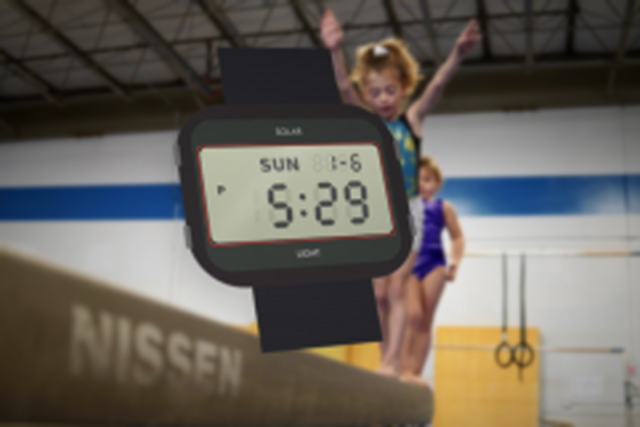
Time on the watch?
5:29
